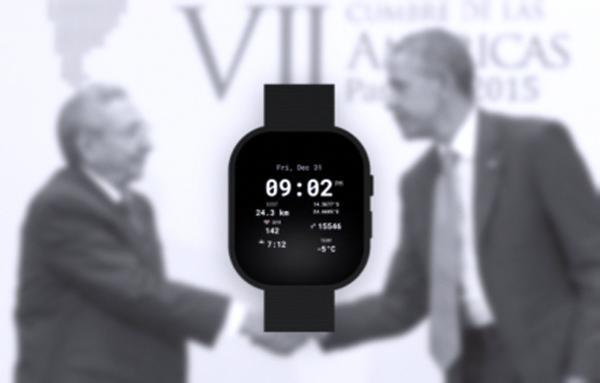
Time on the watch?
9:02
